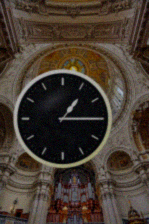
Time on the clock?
1:15
